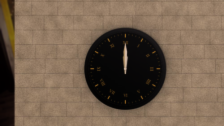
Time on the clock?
12:00
